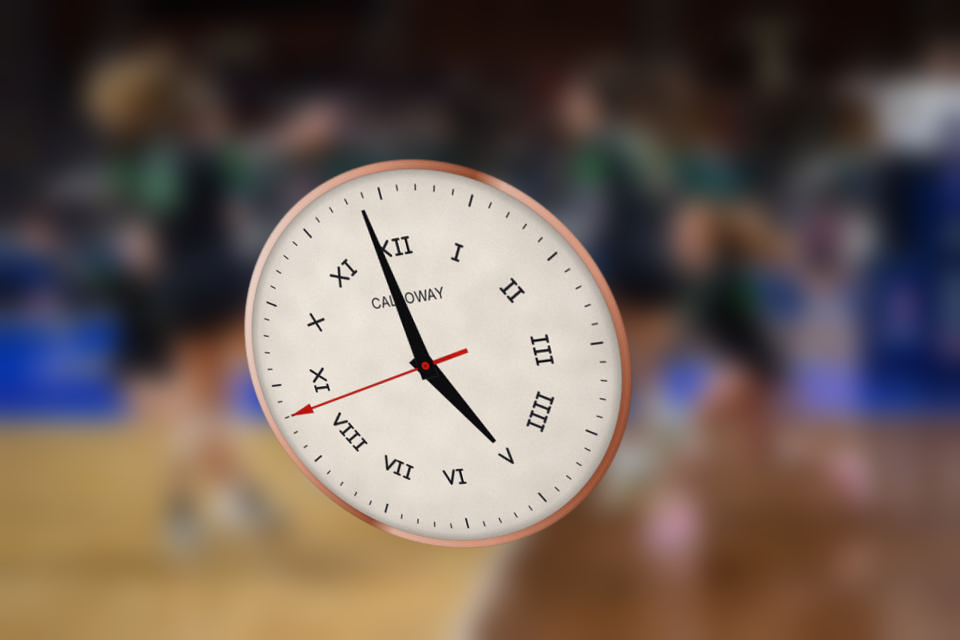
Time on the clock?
4:58:43
